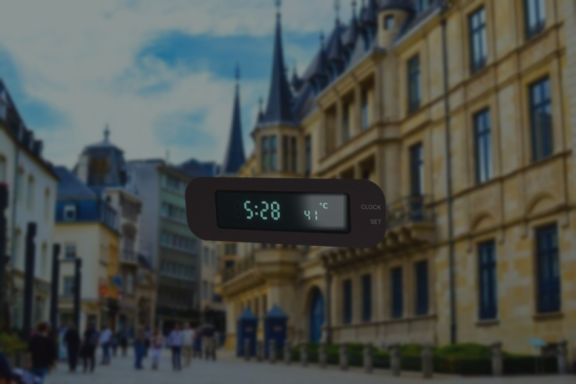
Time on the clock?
5:28
